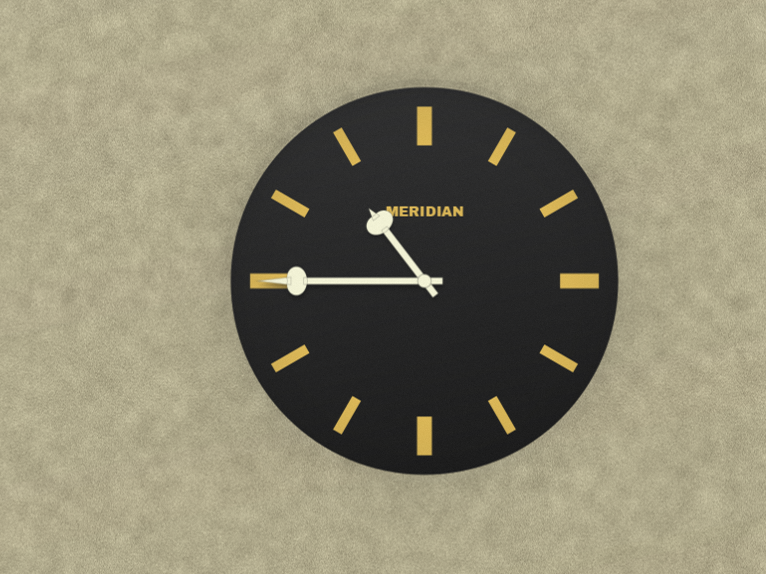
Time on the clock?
10:45
